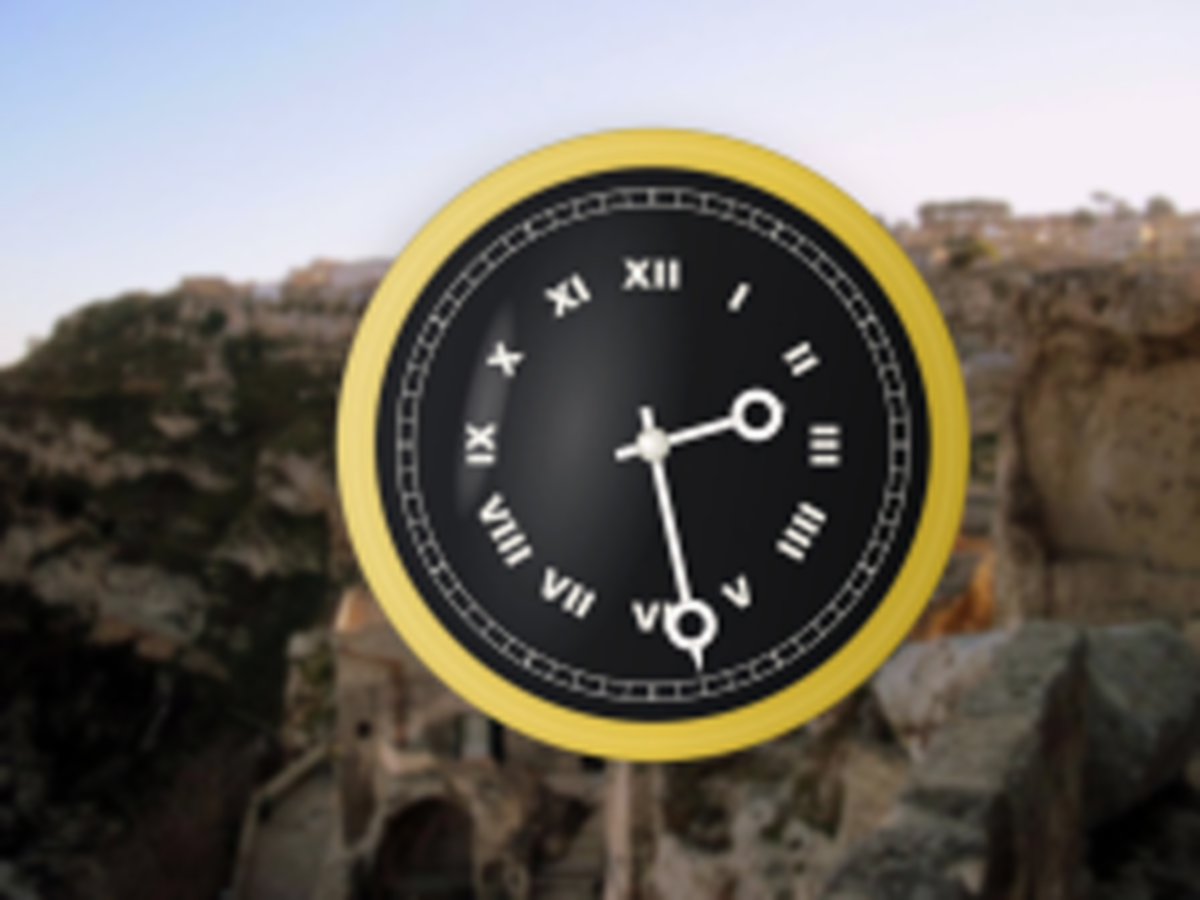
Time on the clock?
2:28
